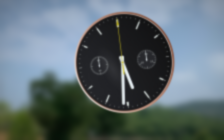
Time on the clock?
5:31
